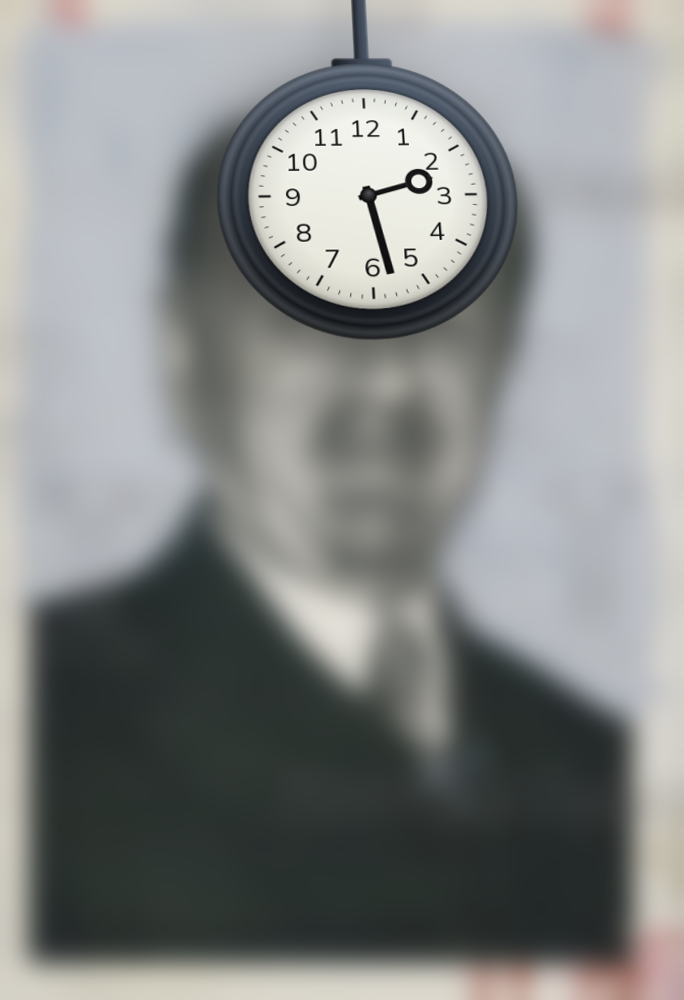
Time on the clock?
2:28
